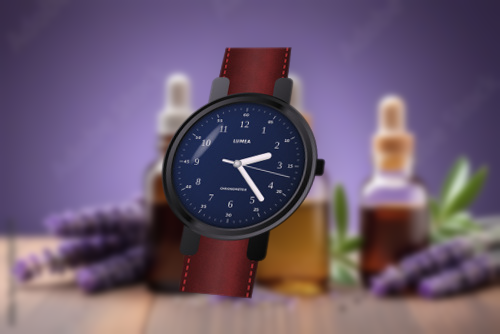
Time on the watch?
2:23:17
